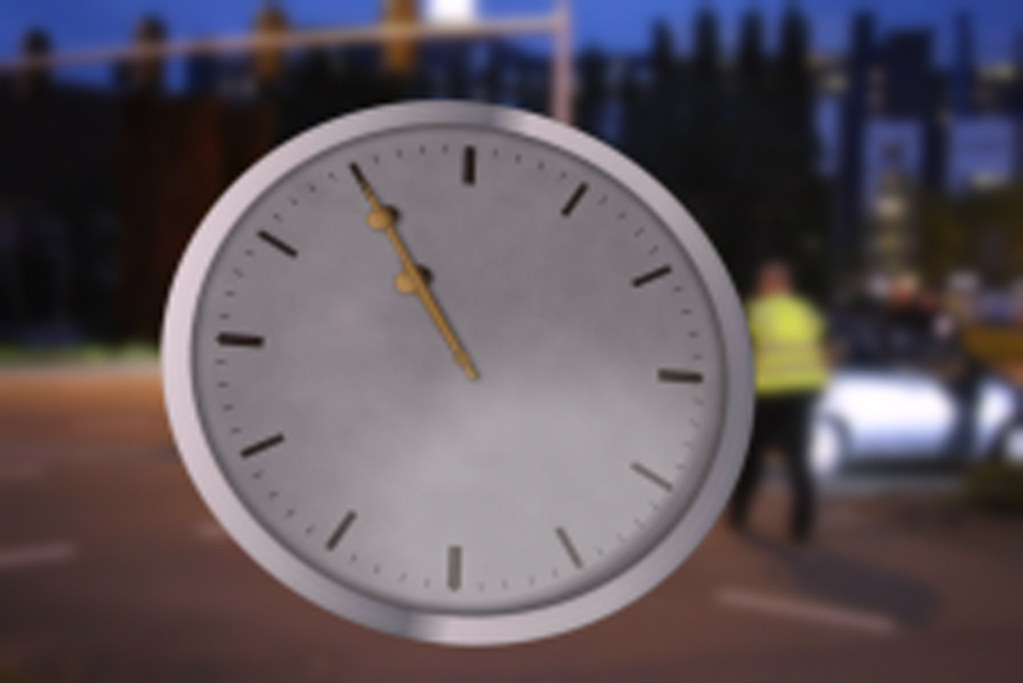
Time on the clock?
10:55
